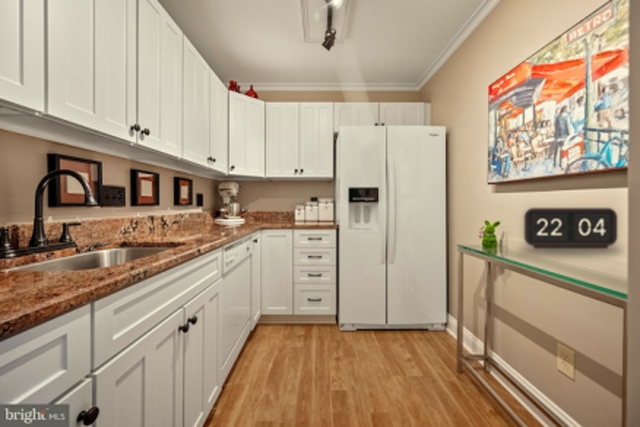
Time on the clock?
22:04
